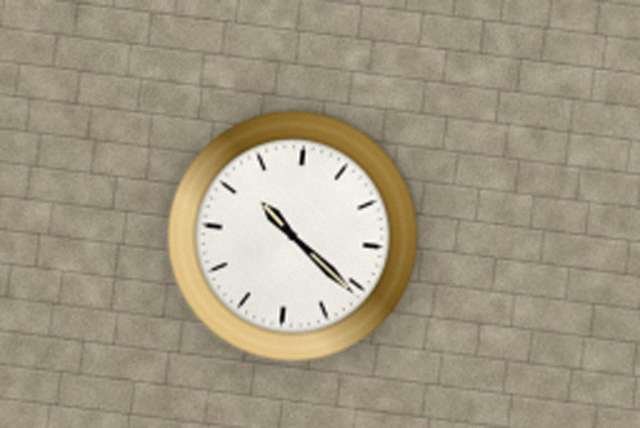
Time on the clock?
10:21
